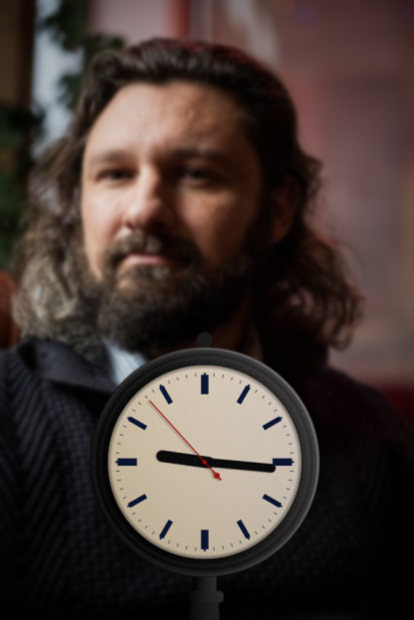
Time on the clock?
9:15:53
